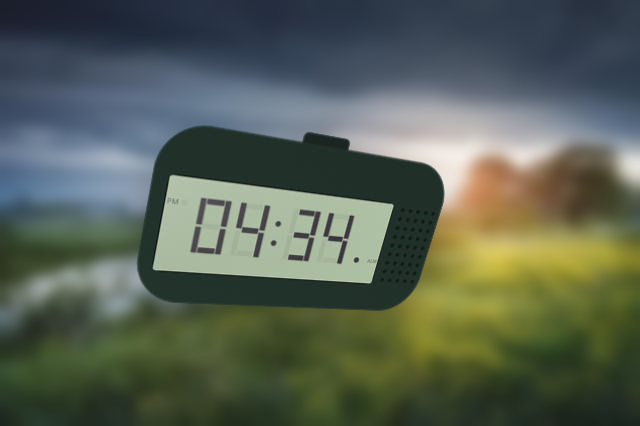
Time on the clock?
4:34
